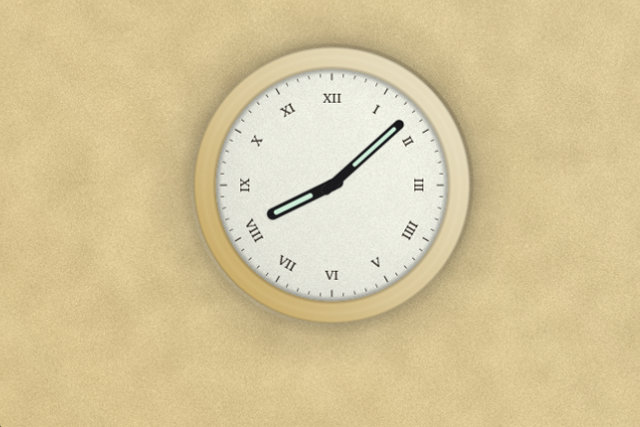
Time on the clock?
8:08
